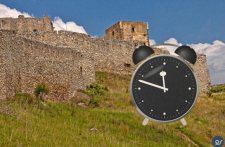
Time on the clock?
11:48
